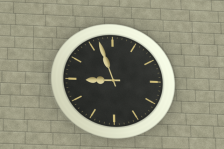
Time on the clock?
8:57
